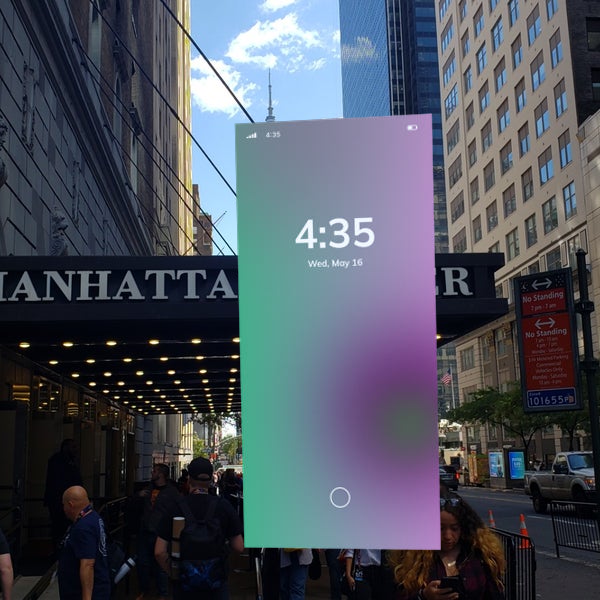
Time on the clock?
4:35
